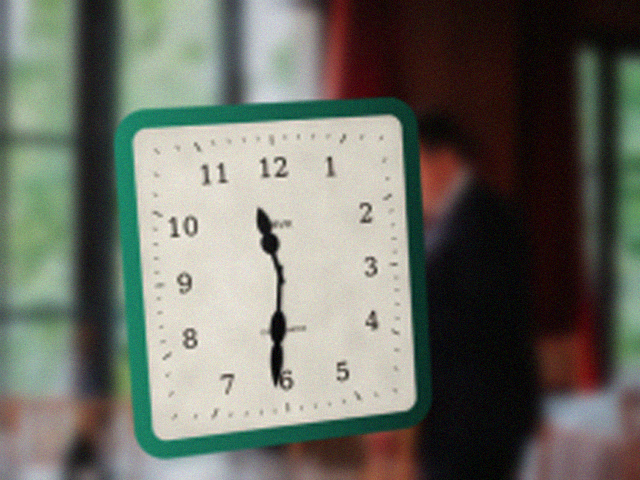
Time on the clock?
11:31
